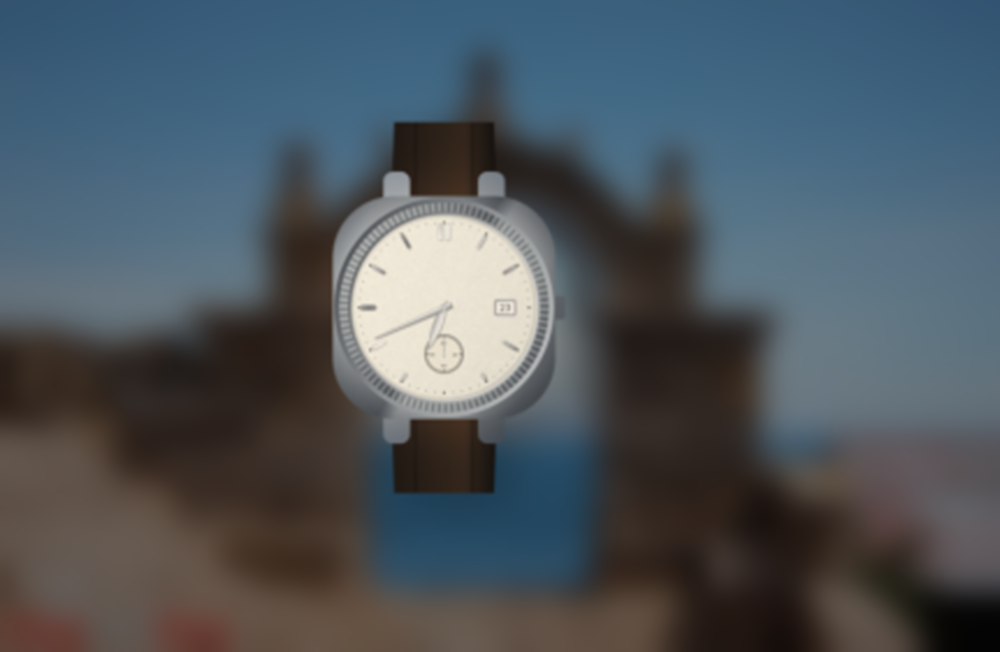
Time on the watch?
6:41
